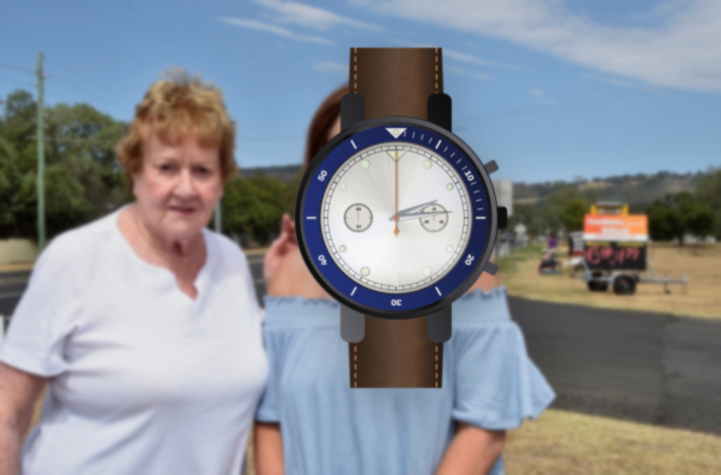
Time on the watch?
2:14
